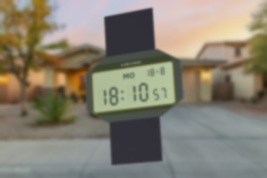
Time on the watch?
18:10:57
